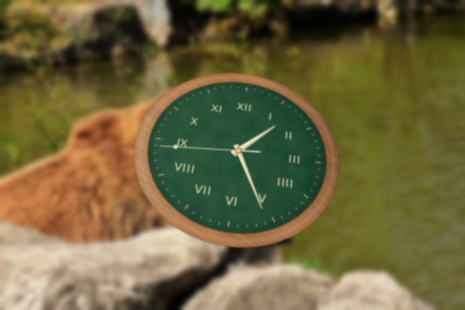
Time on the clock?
1:25:44
